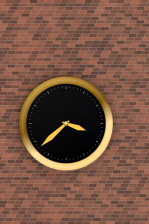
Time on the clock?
3:38
